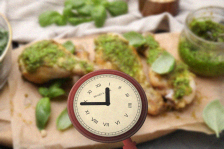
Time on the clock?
12:49
